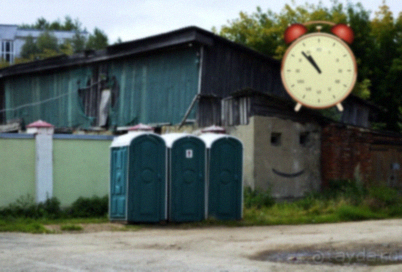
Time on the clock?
10:53
